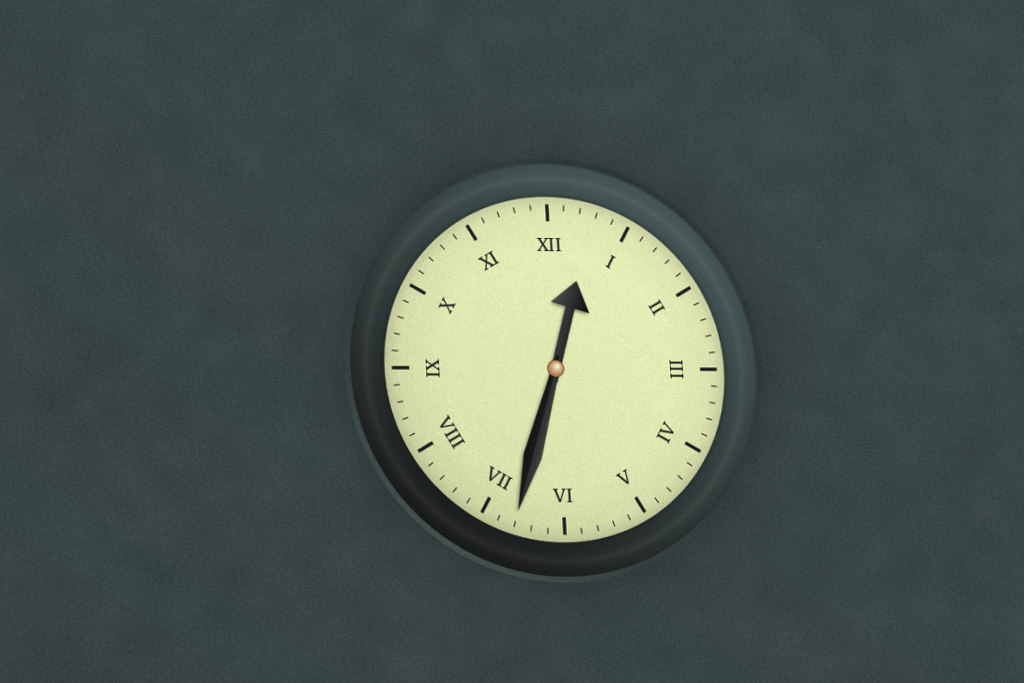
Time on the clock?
12:33
